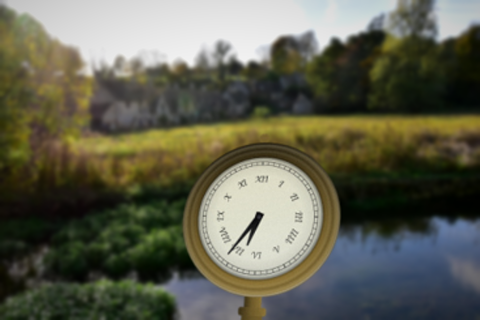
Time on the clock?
6:36
